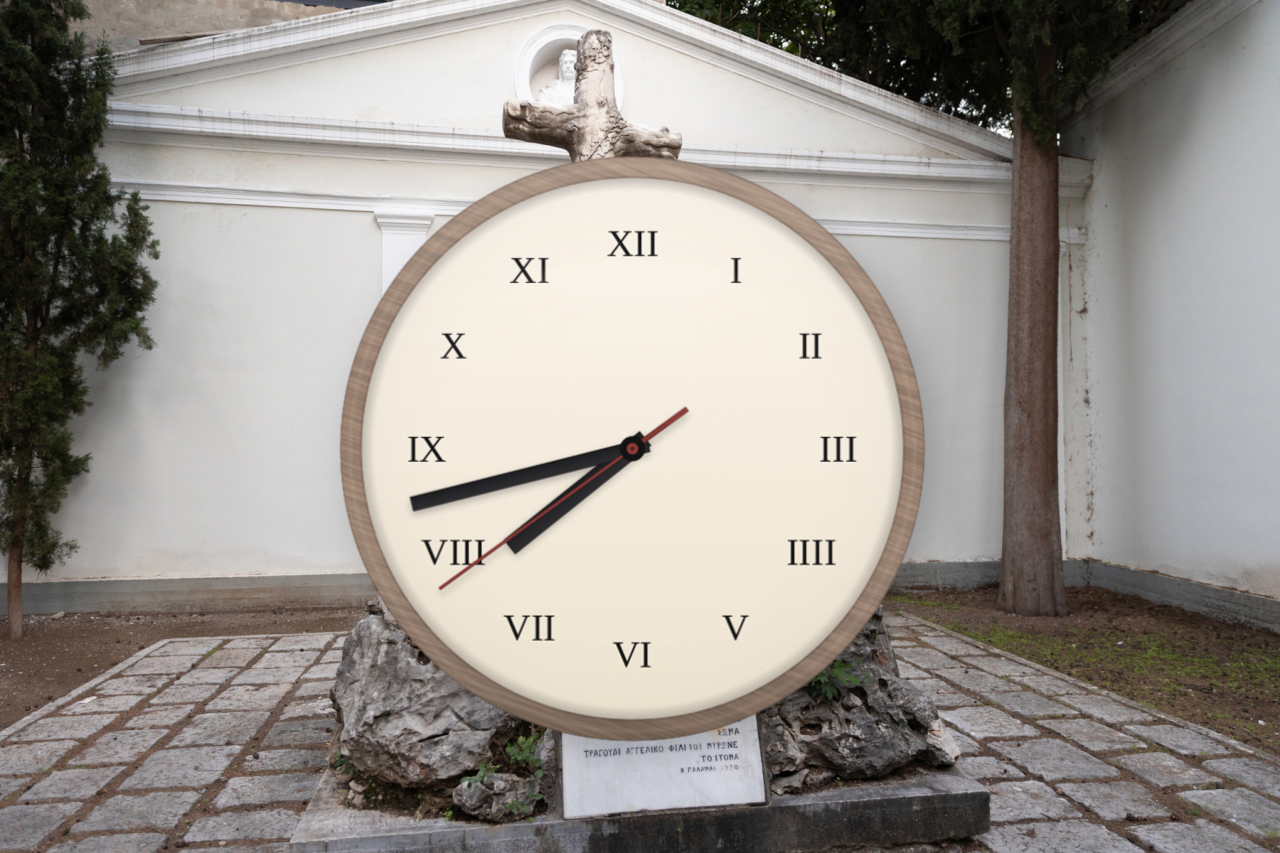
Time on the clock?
7:42:39
